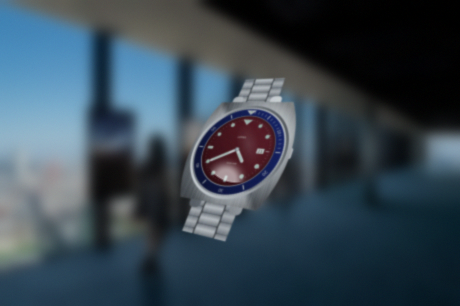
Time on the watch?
4:40
